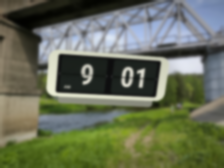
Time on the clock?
9:01
